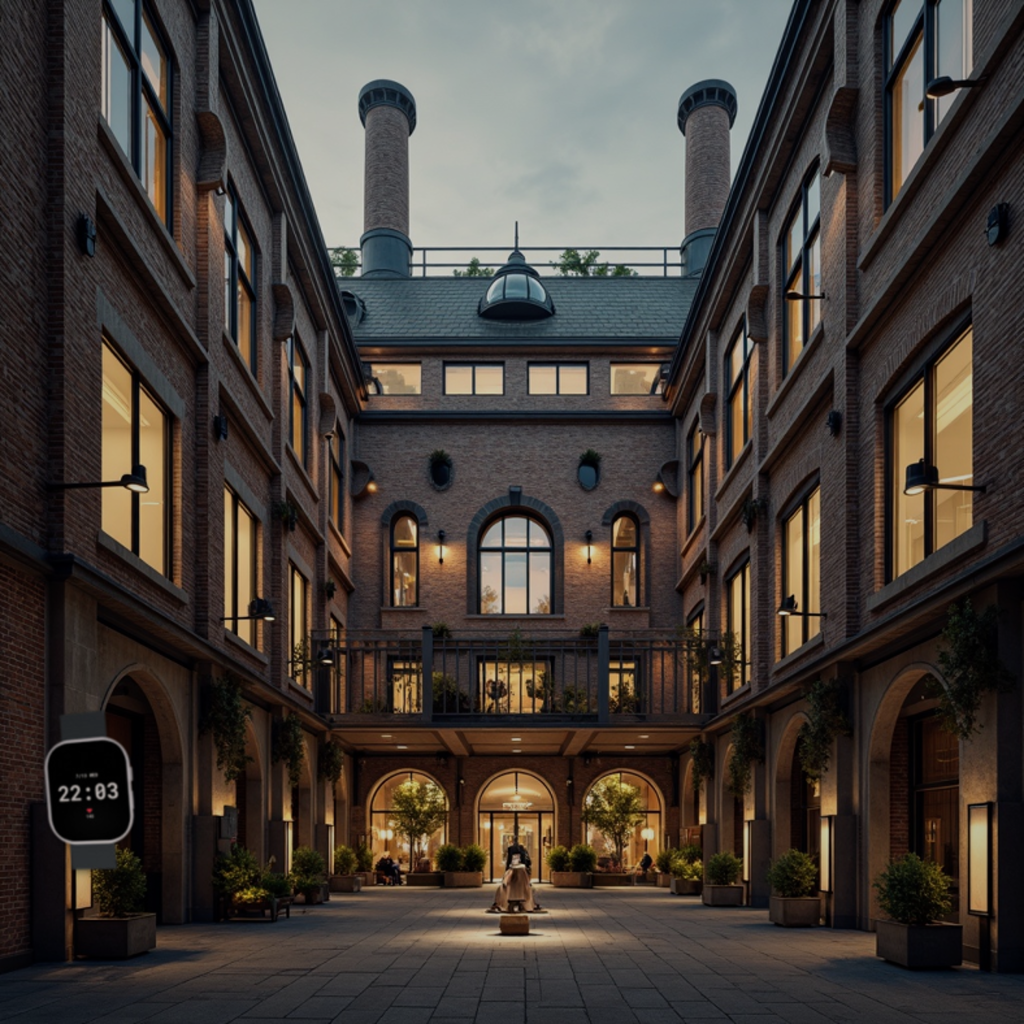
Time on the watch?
22:03
